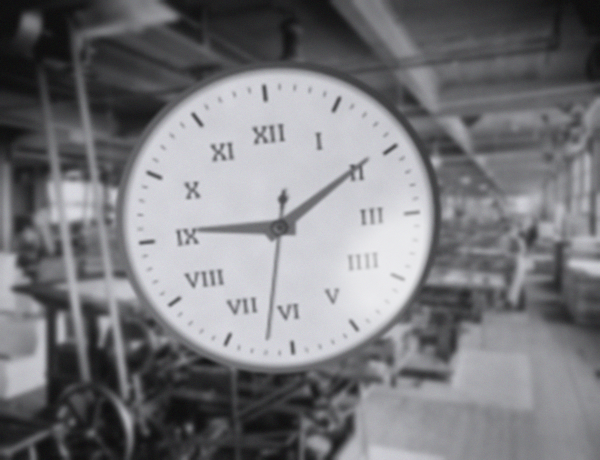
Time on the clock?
9:09:32
